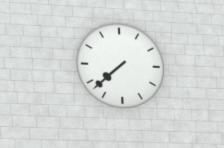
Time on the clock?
7:38
